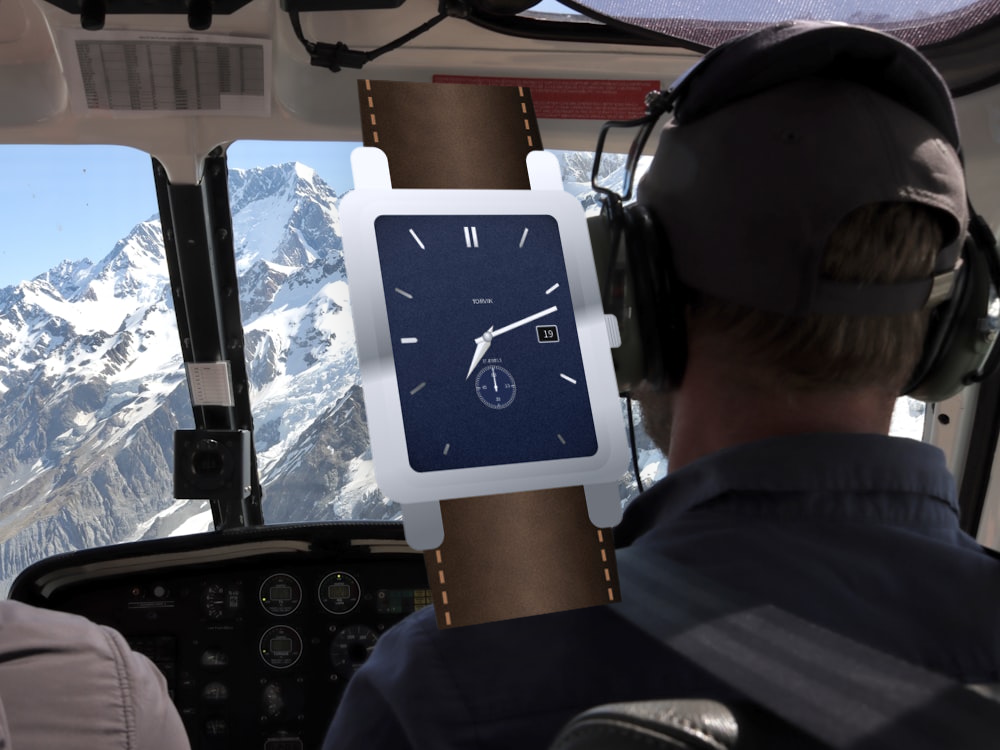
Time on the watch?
7:12
